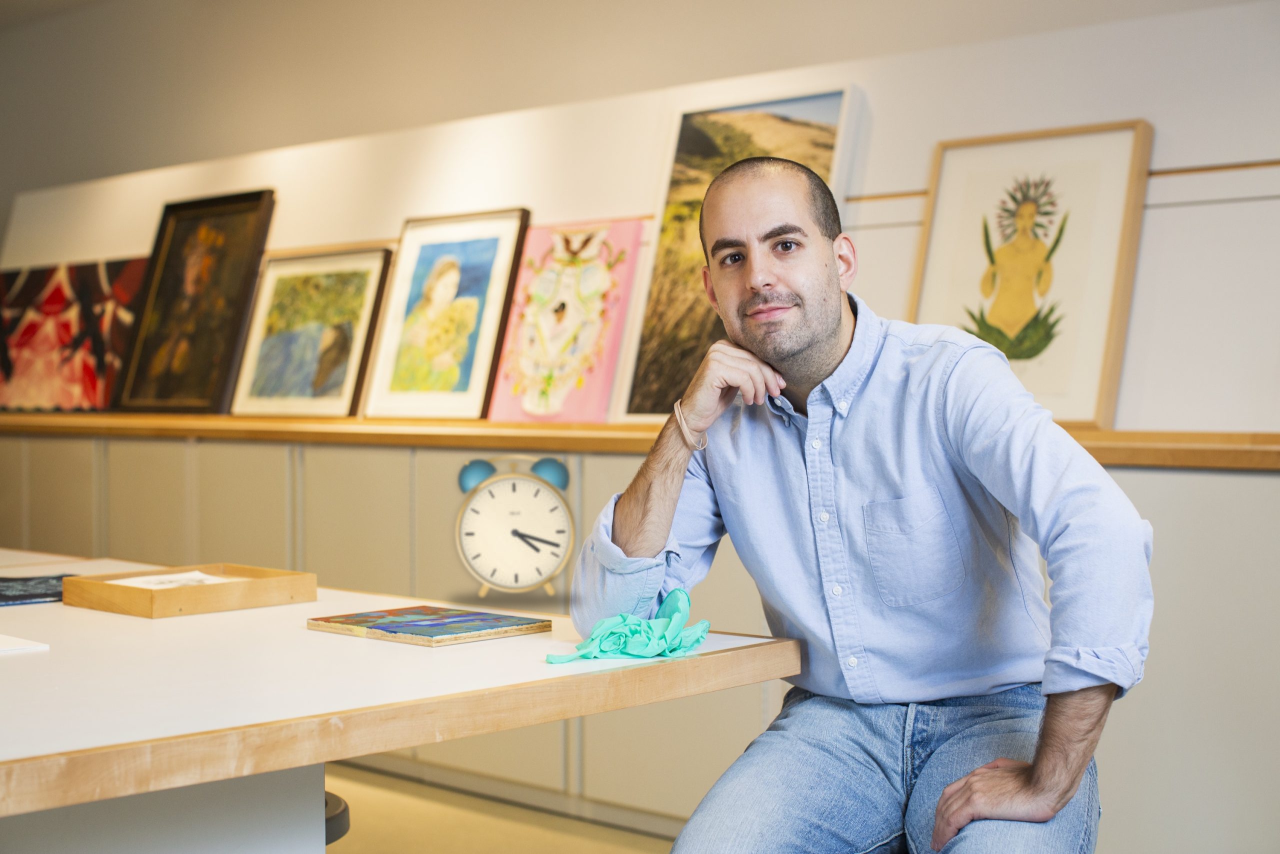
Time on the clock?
4:18
